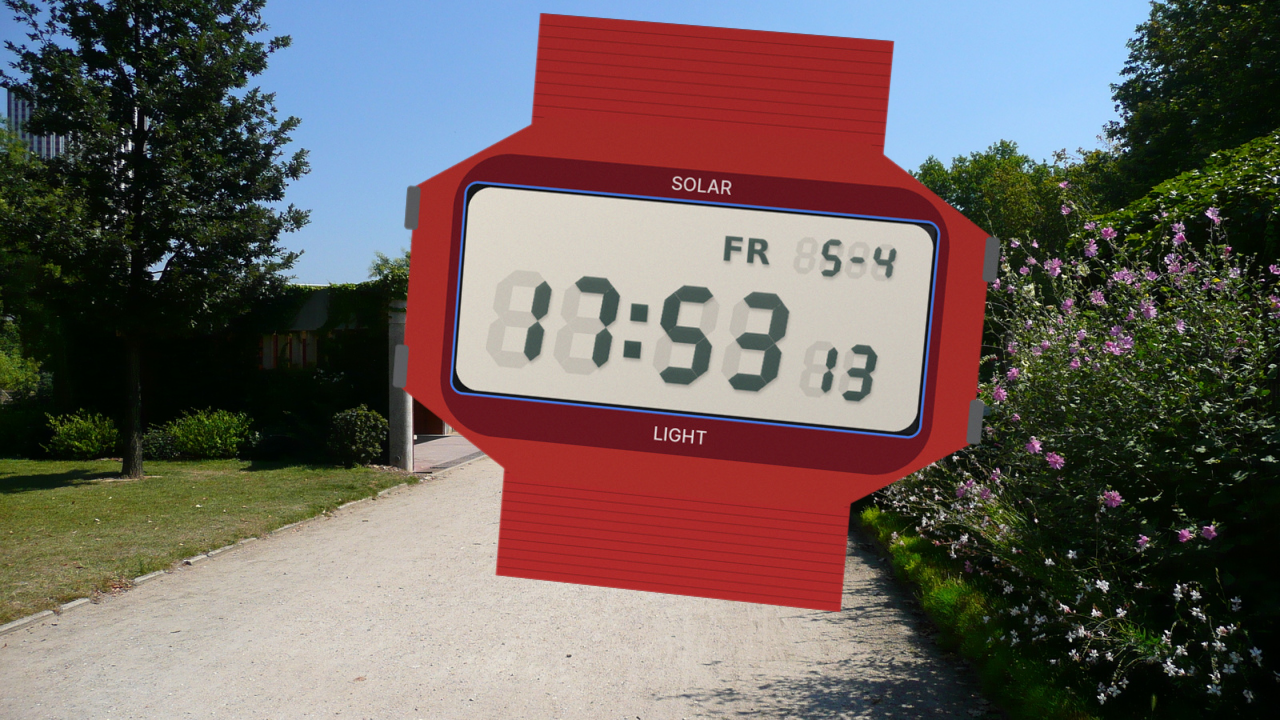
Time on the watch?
17:53:13
